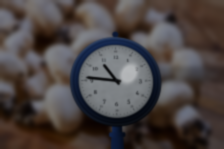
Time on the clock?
10:46
